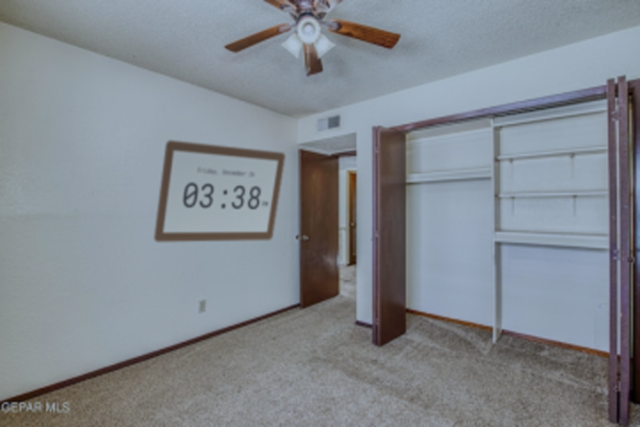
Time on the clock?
3:38
